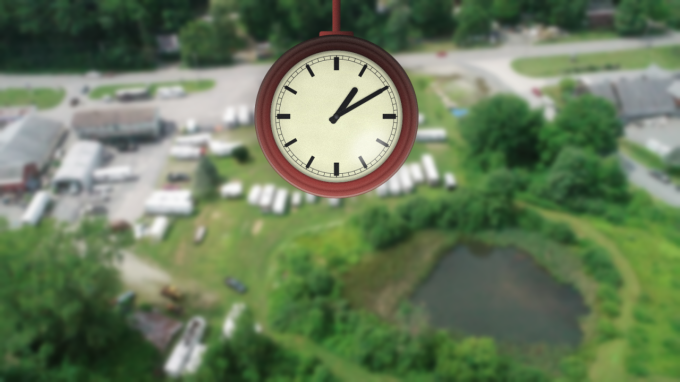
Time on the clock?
1:10
